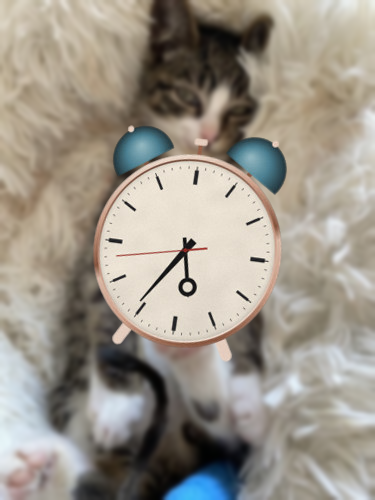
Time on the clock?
5:35:43
